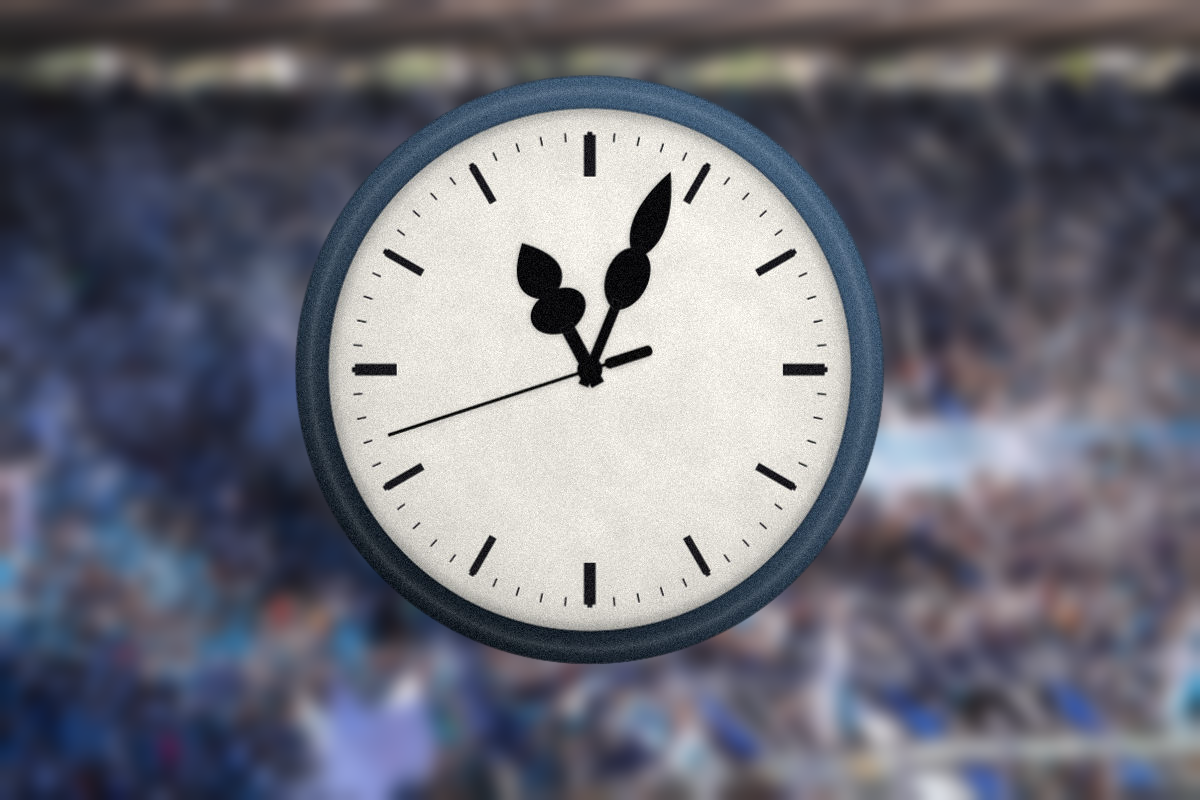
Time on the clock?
11:03:42
